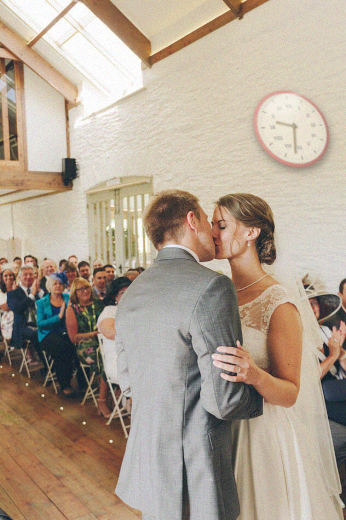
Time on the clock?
9:32
